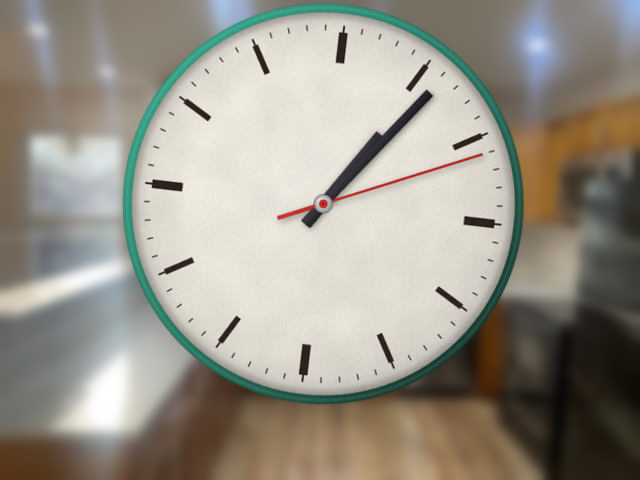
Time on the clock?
1:06:11
